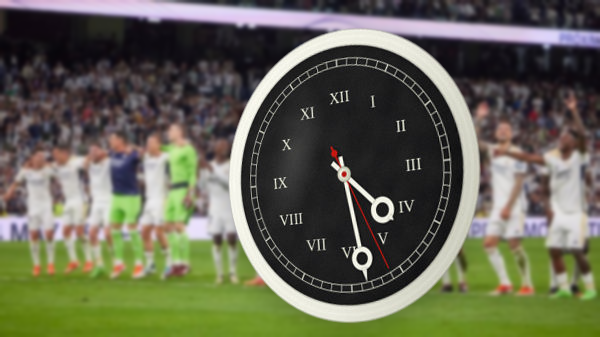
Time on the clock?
4:28:26
